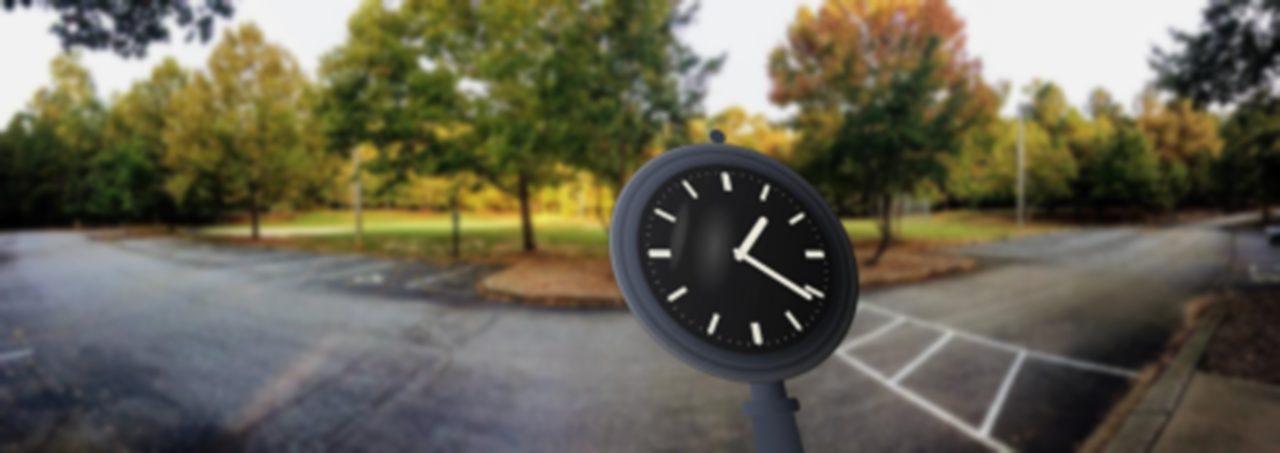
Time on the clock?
1:21
